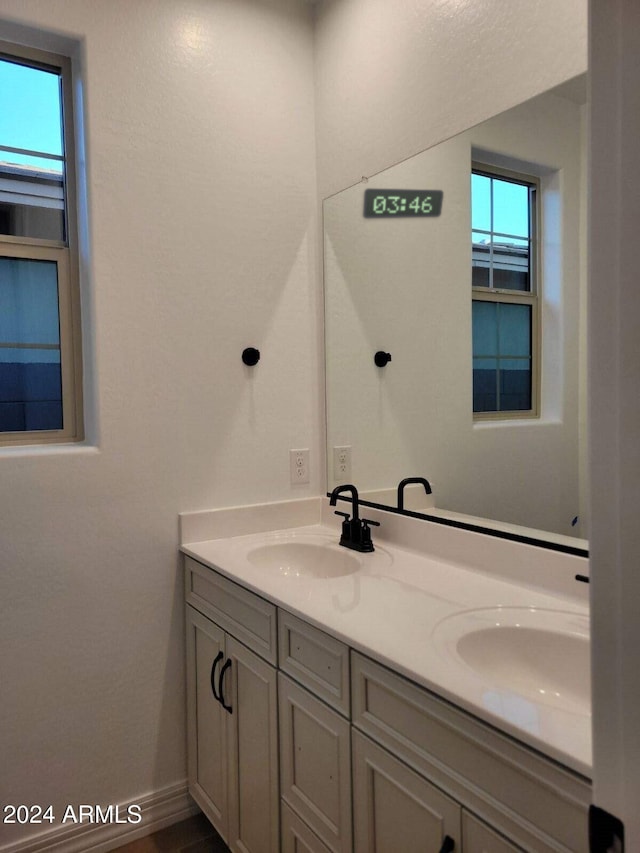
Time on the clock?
3:46
